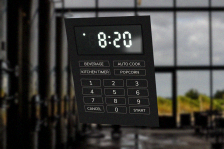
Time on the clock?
8:20
